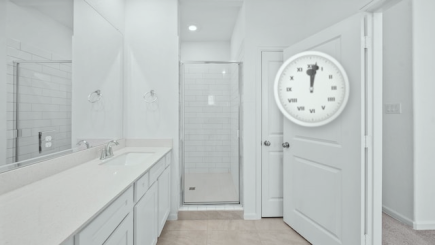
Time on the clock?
12:02
